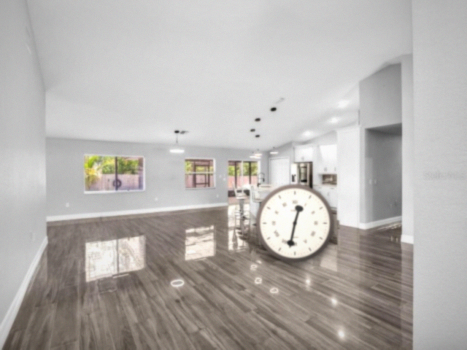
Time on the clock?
12:32
